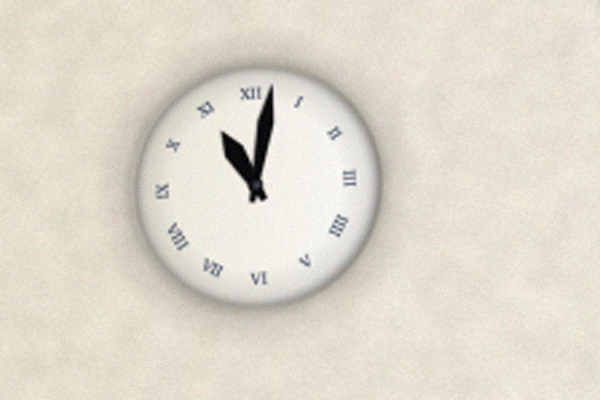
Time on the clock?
11:02
